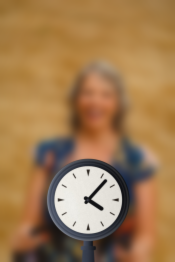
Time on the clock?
4:07
